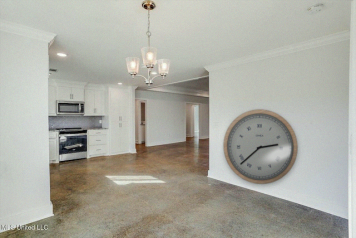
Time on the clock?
2:38
